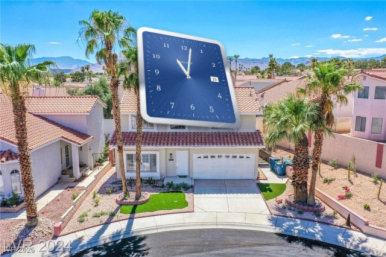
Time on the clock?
11:02
